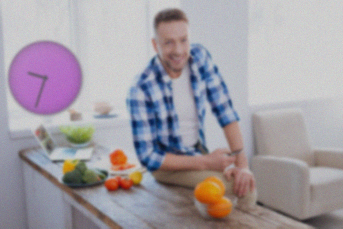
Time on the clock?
9:33
